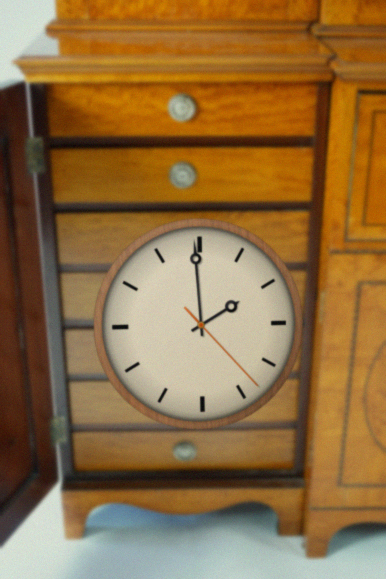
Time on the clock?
1:59:23
